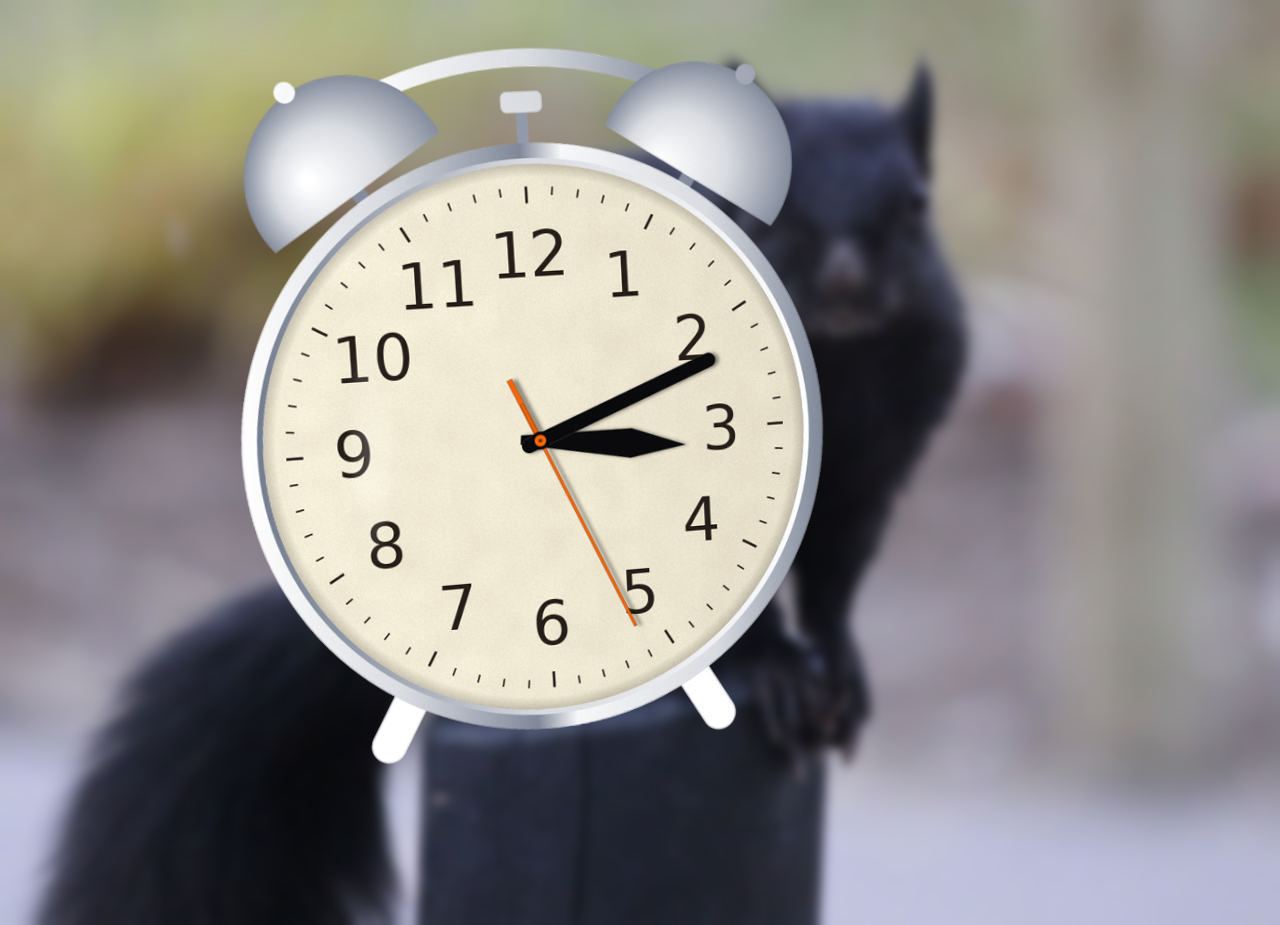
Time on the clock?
3:11:26
